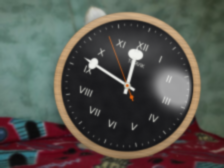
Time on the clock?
11:46:53
